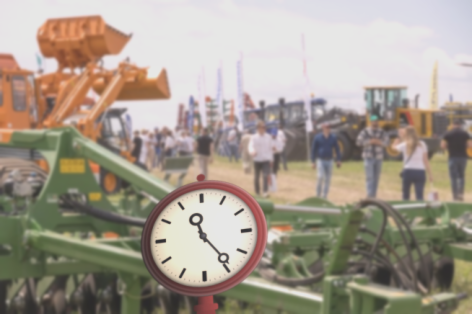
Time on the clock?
11:24
